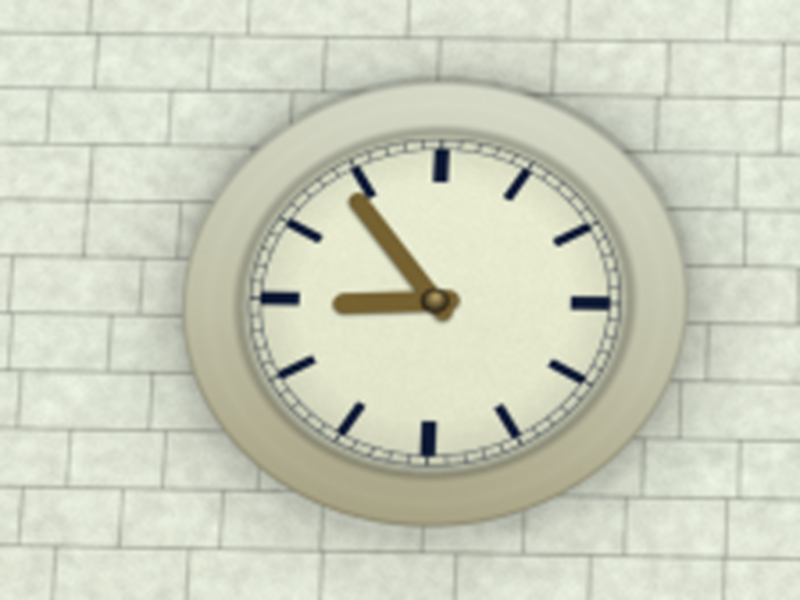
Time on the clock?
8:54
